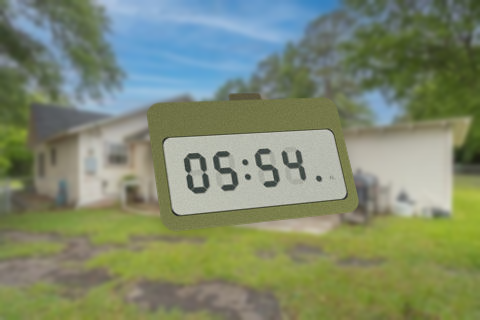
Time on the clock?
5:54
